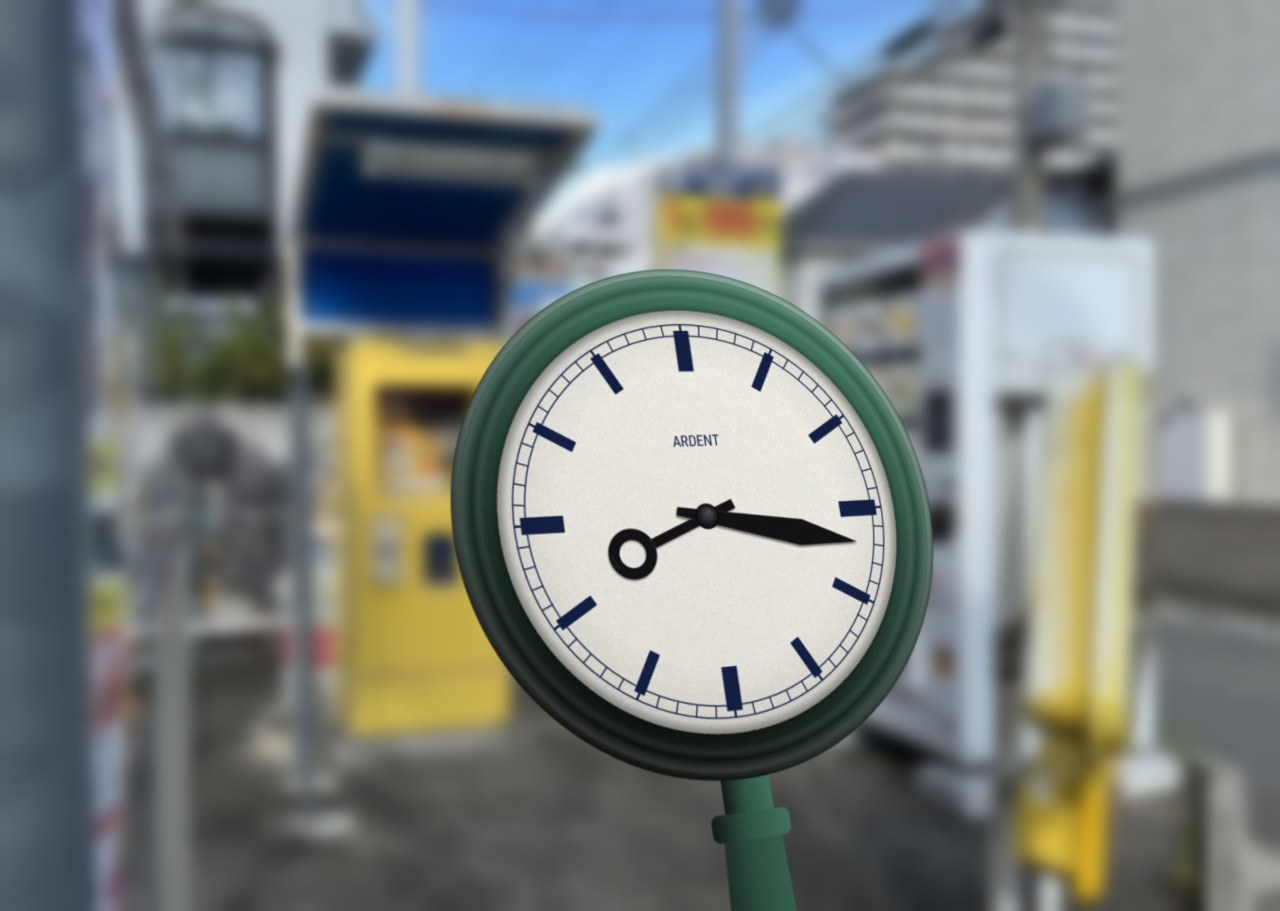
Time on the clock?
8:17
